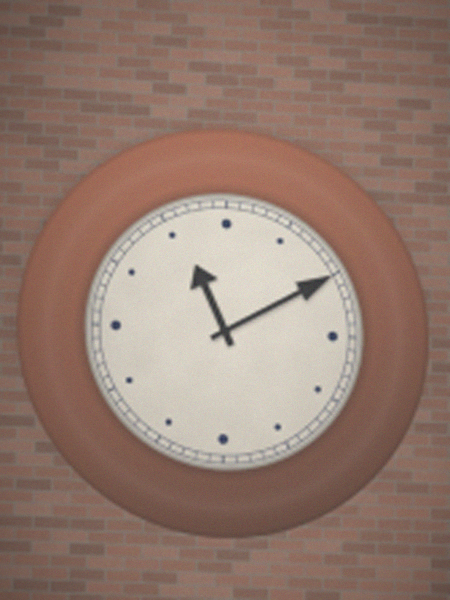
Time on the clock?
11:10
